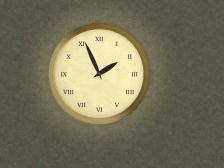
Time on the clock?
1:56
